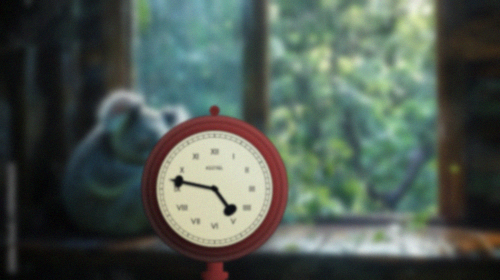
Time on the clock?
4:47
